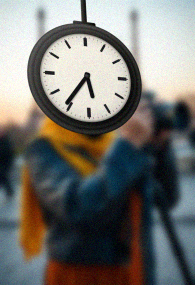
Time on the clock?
5:36
